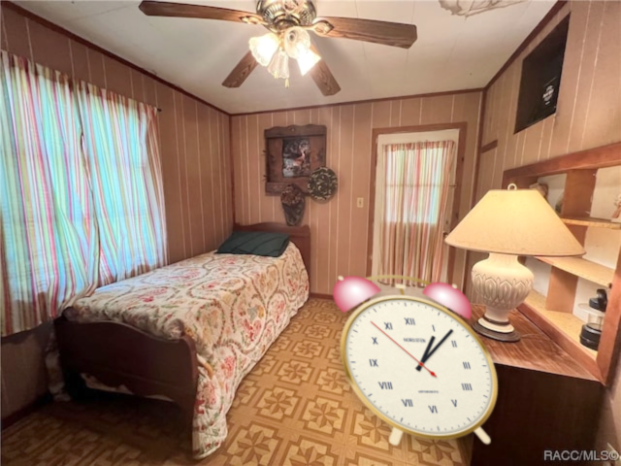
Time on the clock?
1:07:53
